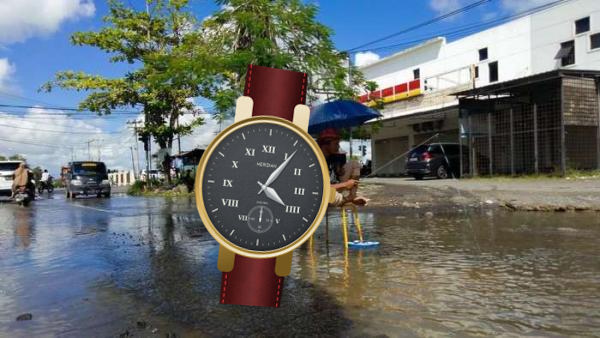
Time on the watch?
4:06
